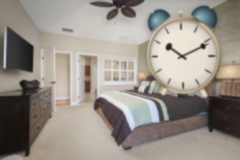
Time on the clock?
10:11
